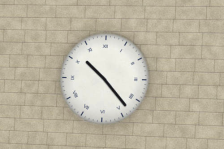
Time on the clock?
10:23
